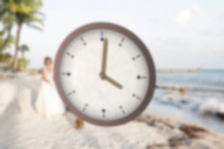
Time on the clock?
4:01
